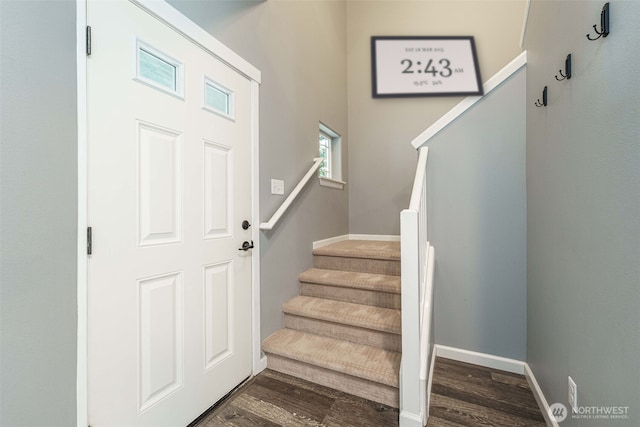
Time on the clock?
2:43
